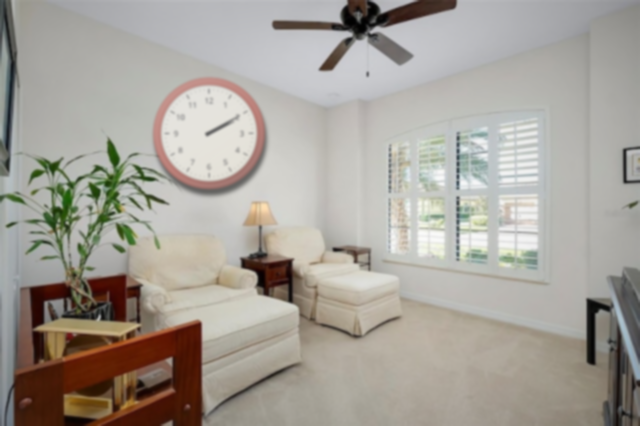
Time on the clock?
2:10
